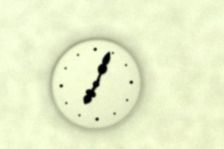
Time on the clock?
7:04
